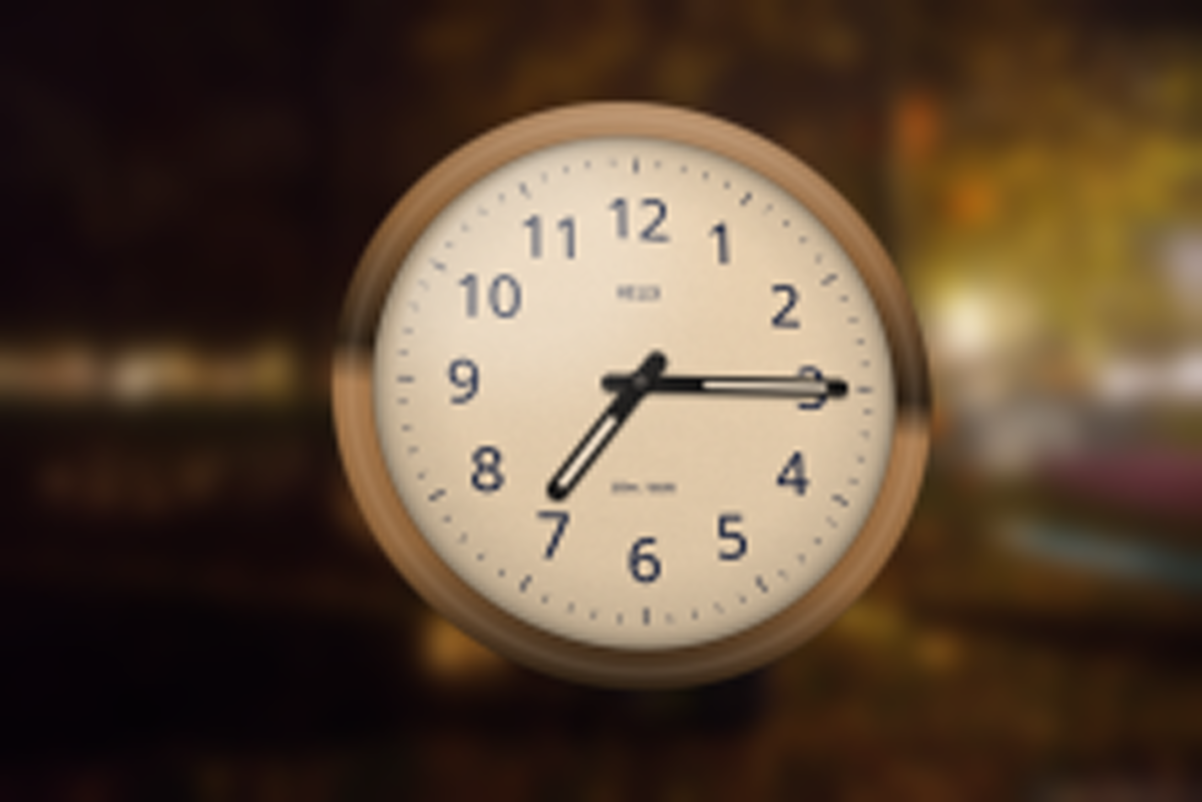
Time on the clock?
7:15
